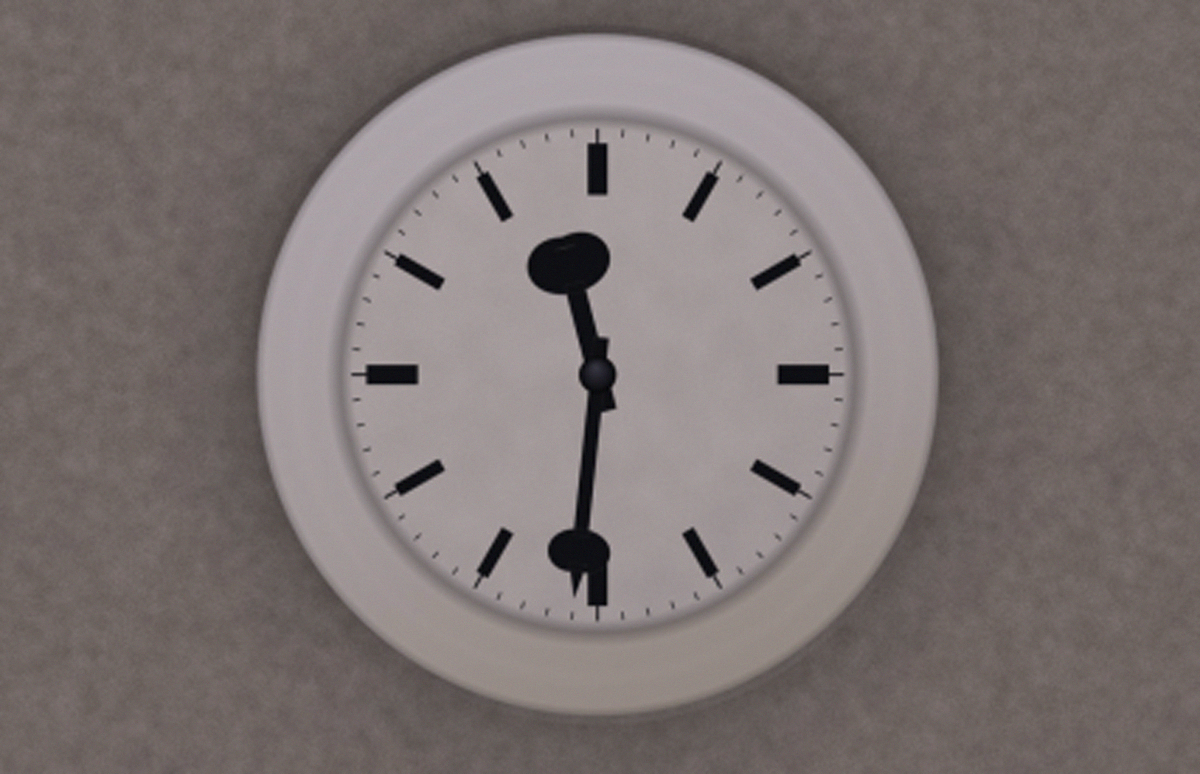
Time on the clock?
11:31
